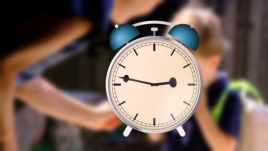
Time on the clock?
2:47
